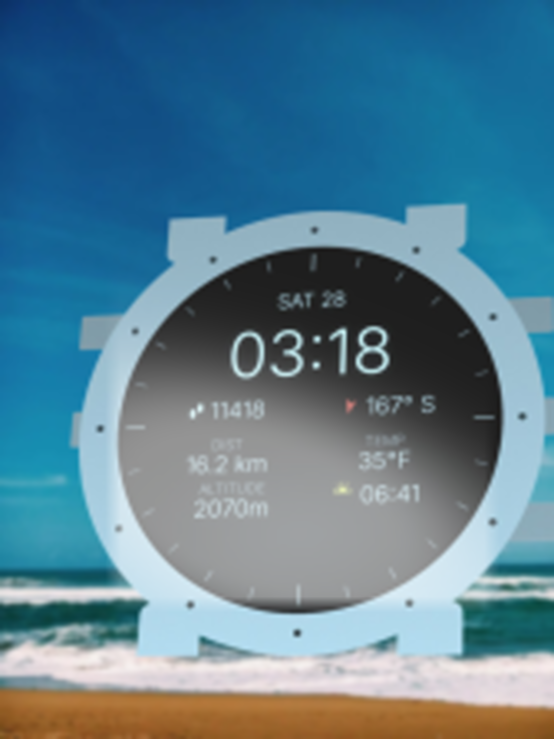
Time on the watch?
3:18
